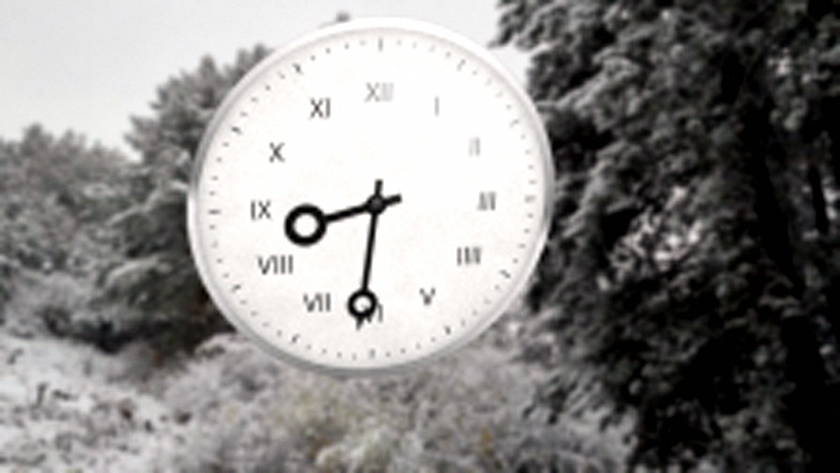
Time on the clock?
8:31
